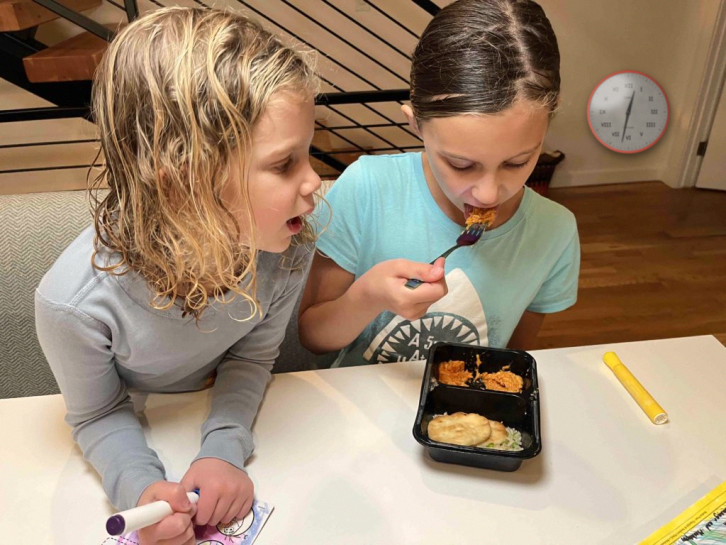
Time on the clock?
12:32
